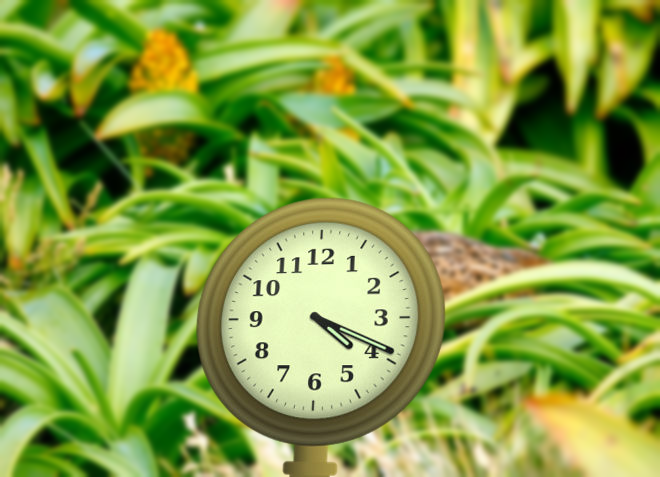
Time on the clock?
4:19
